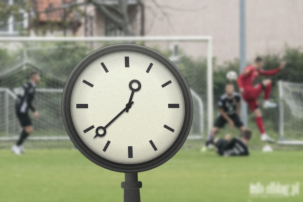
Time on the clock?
12:38
